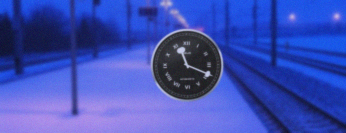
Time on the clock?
11:19
